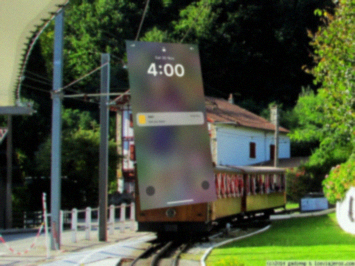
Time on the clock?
4:00
